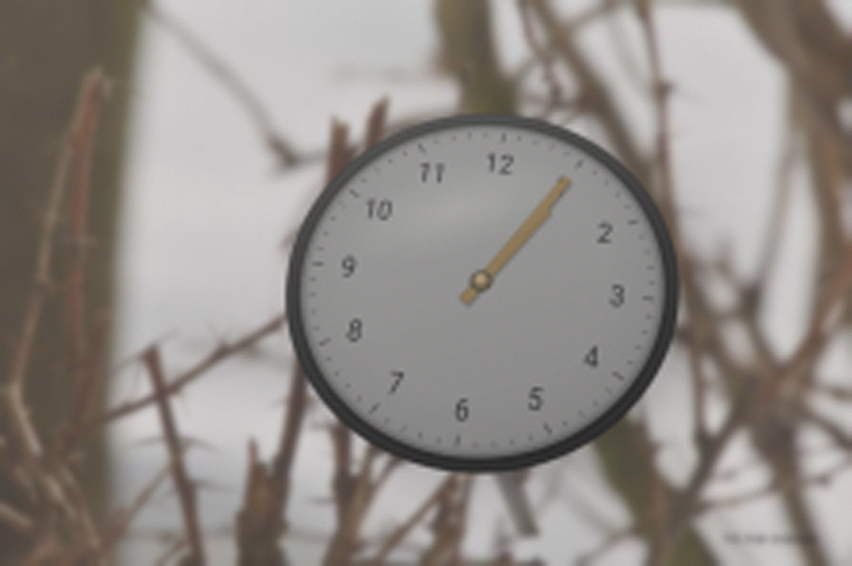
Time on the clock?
1:05
